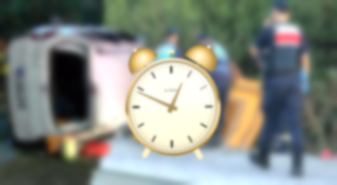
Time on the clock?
12:49
